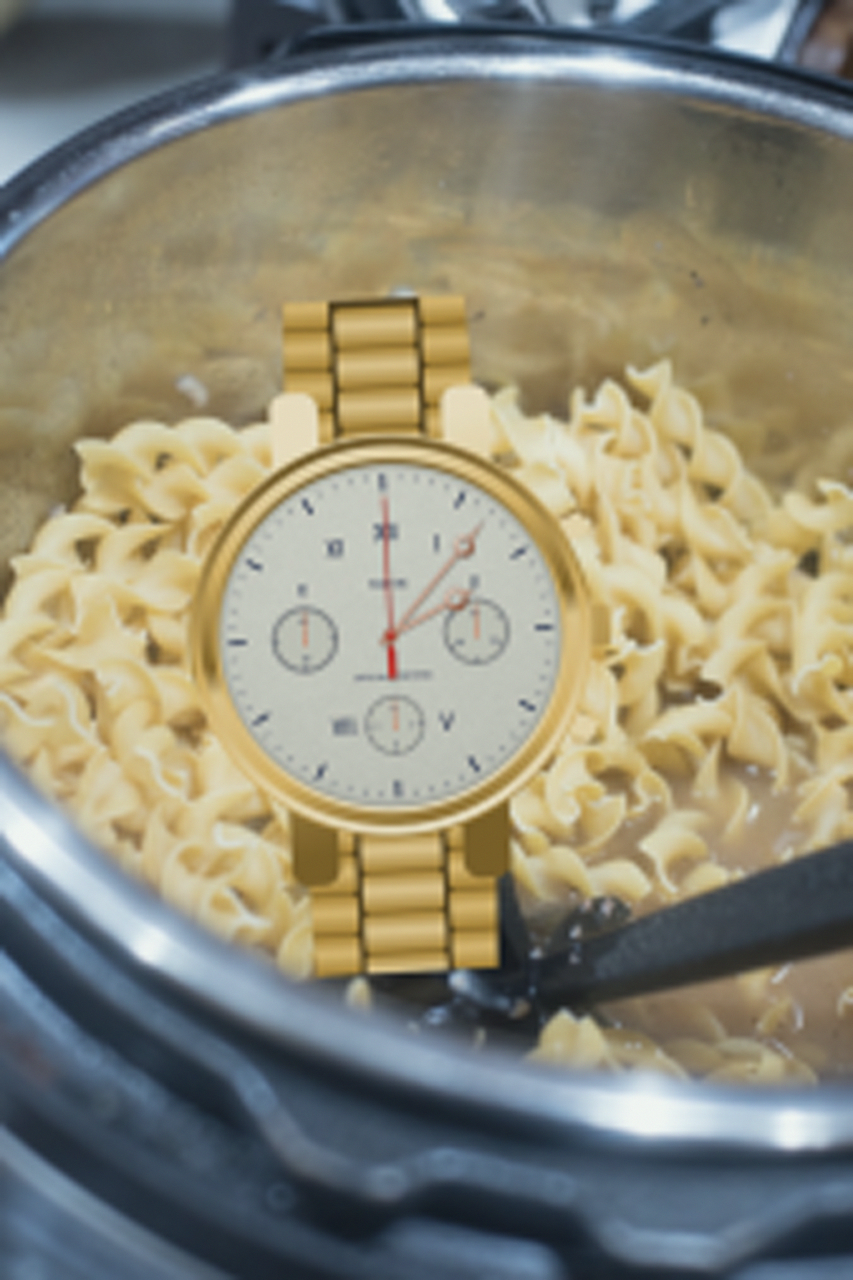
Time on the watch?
2:07
